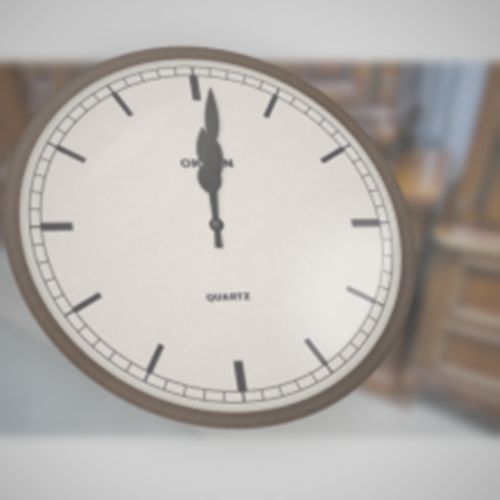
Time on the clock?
12:01
